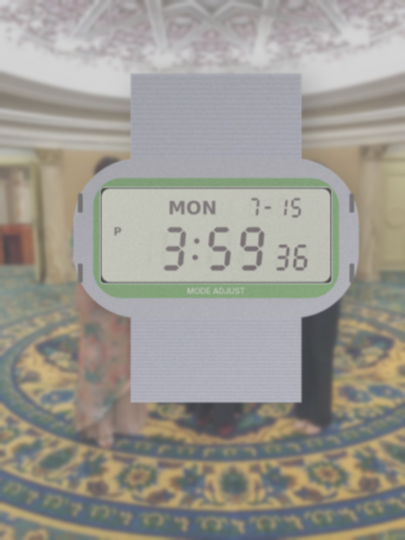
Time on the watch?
3:59:36
